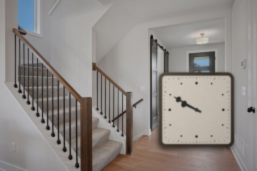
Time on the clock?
9:50
